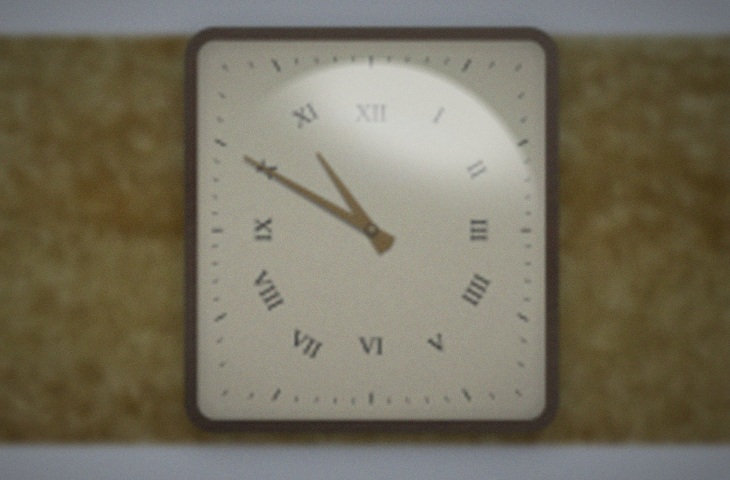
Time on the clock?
10:50
